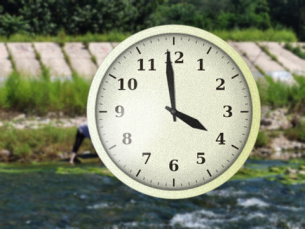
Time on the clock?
3:59
